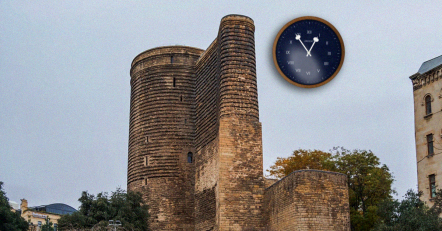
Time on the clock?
12:54
